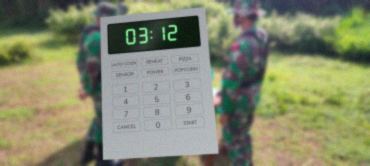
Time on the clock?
3:12
